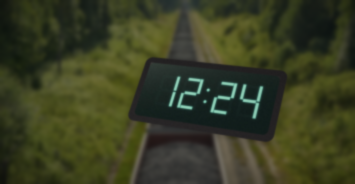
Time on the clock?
12:24
